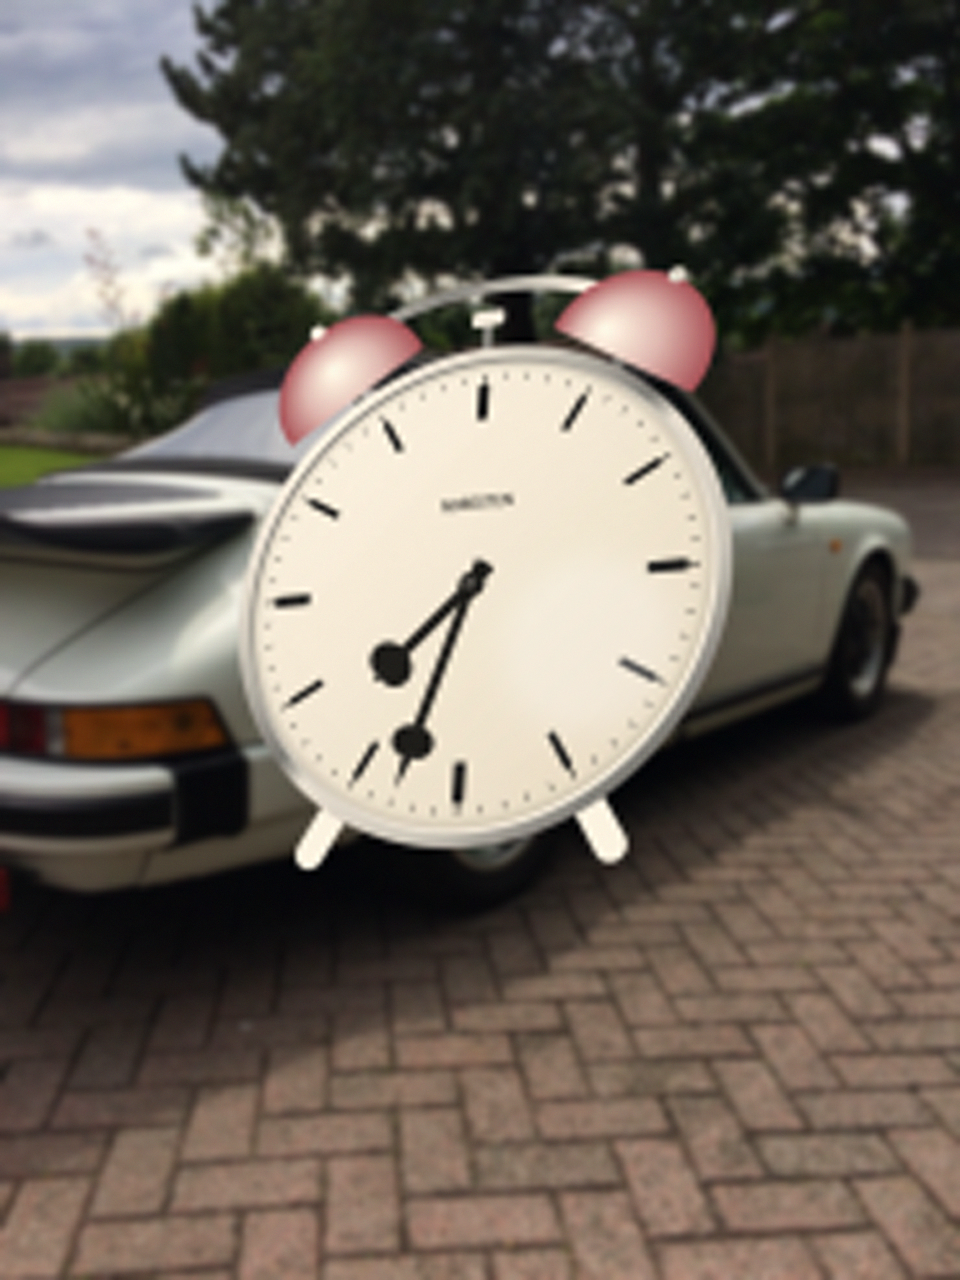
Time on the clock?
7:33
